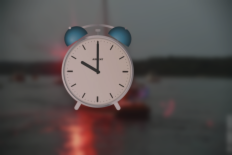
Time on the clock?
10:00
